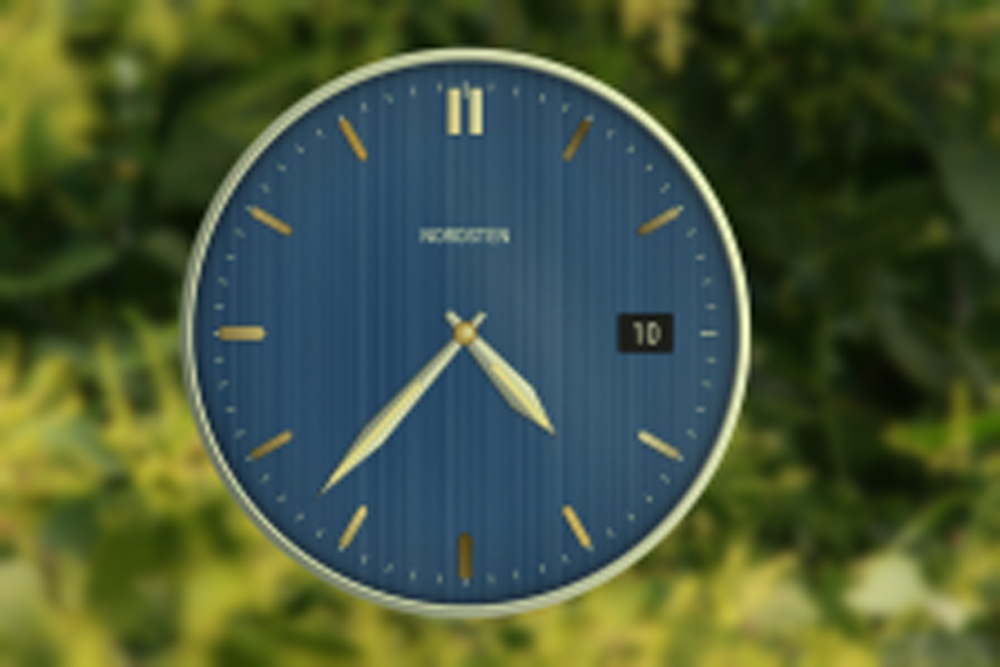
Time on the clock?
4:37
